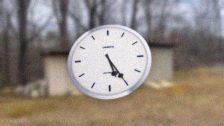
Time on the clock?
5:25
